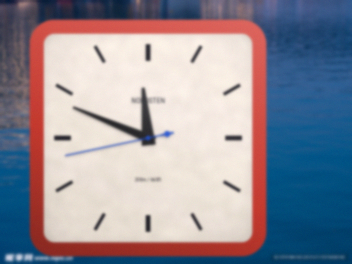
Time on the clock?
11:48:43
